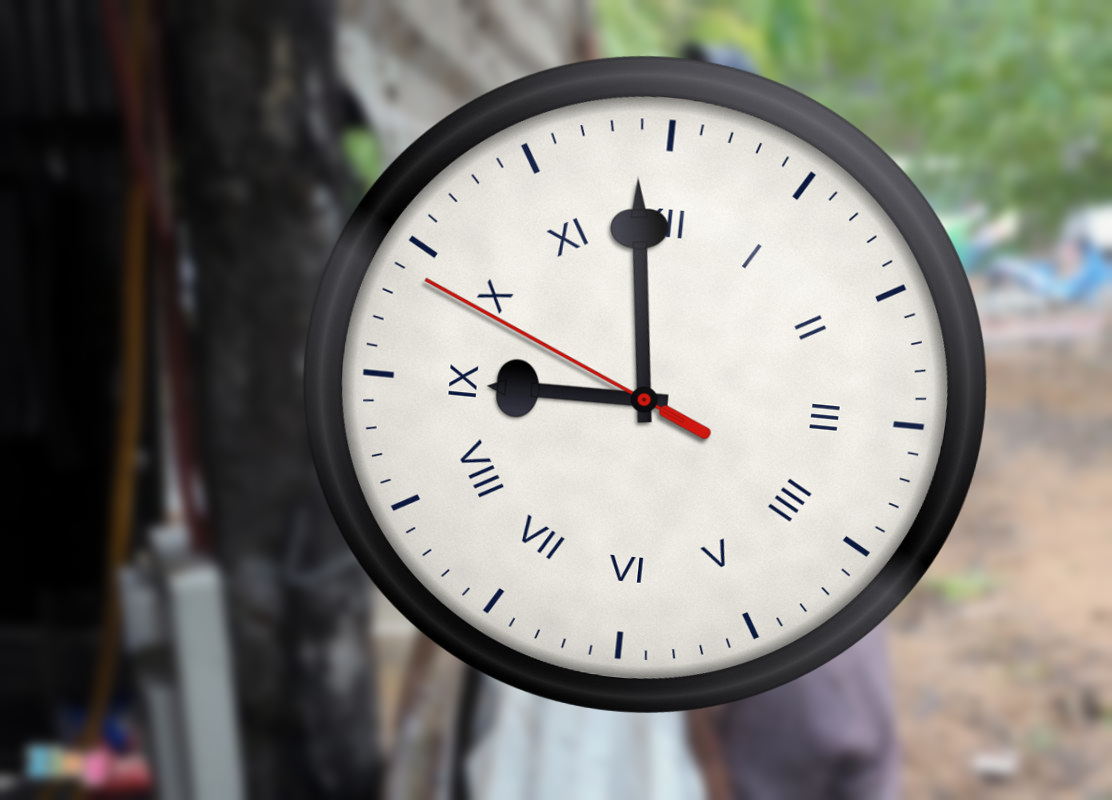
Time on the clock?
8:58:49
